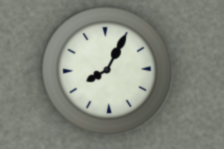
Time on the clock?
8:05
